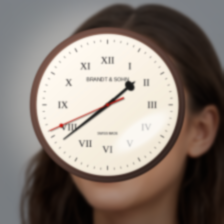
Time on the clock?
1:38:41
